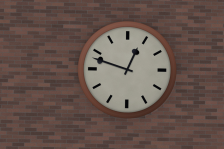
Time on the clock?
12:48
